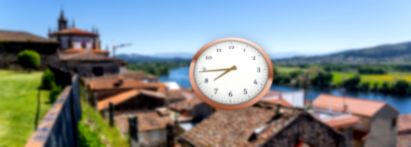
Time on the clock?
7:44
